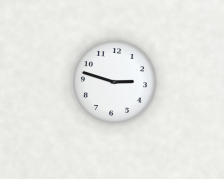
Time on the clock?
2:47
